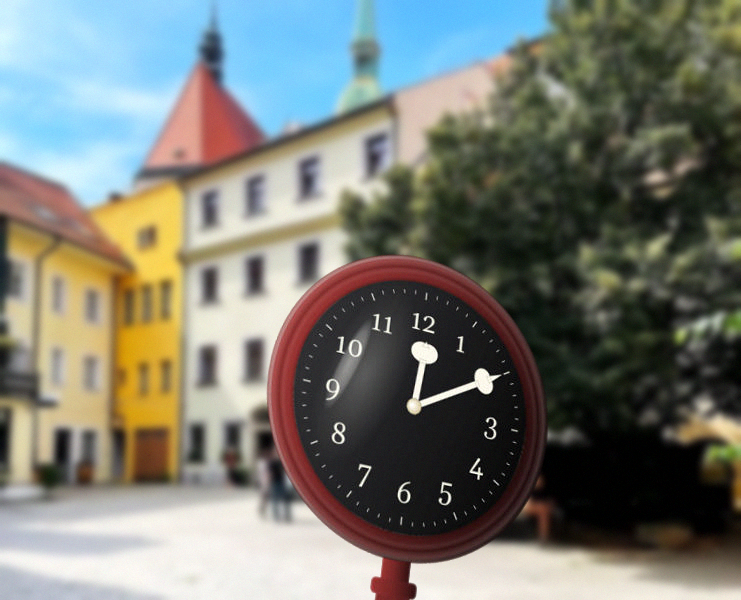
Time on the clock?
12:10
